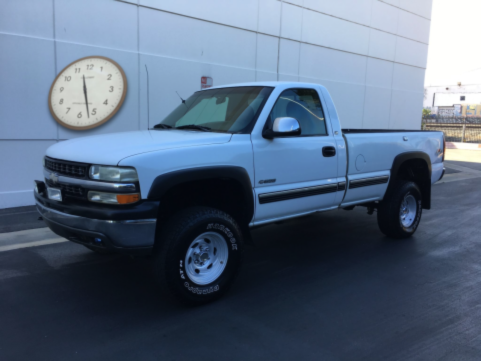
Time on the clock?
11:27
